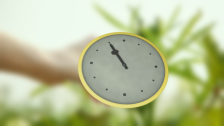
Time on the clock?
10:55
